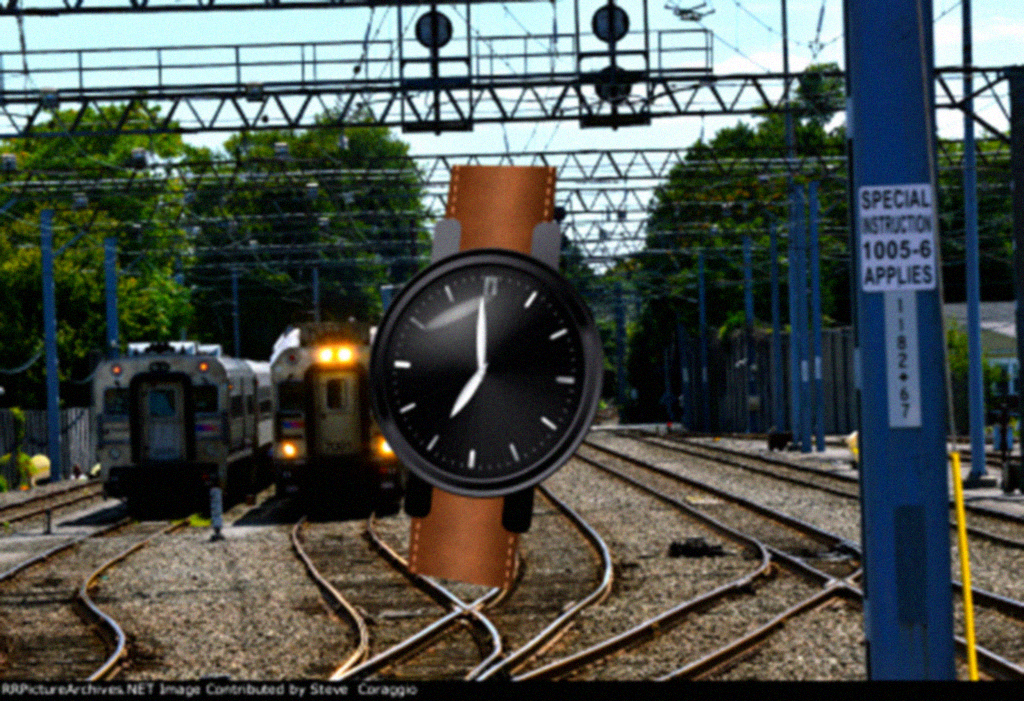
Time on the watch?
6:59
